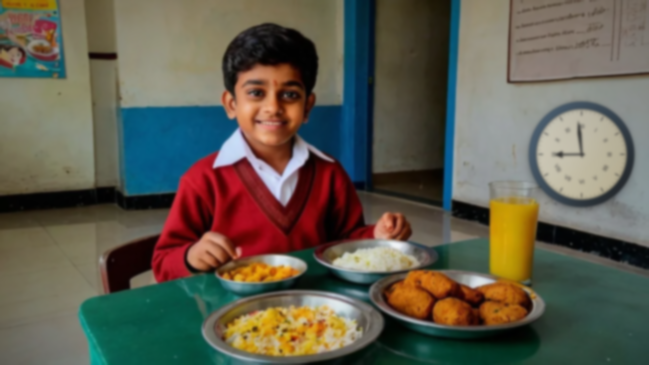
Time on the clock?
8:59
